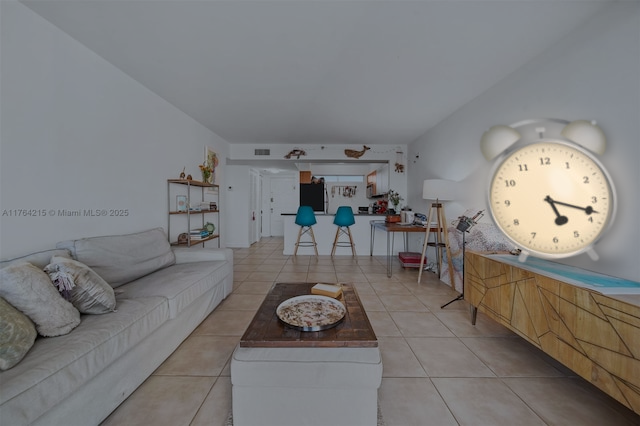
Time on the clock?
5:18
